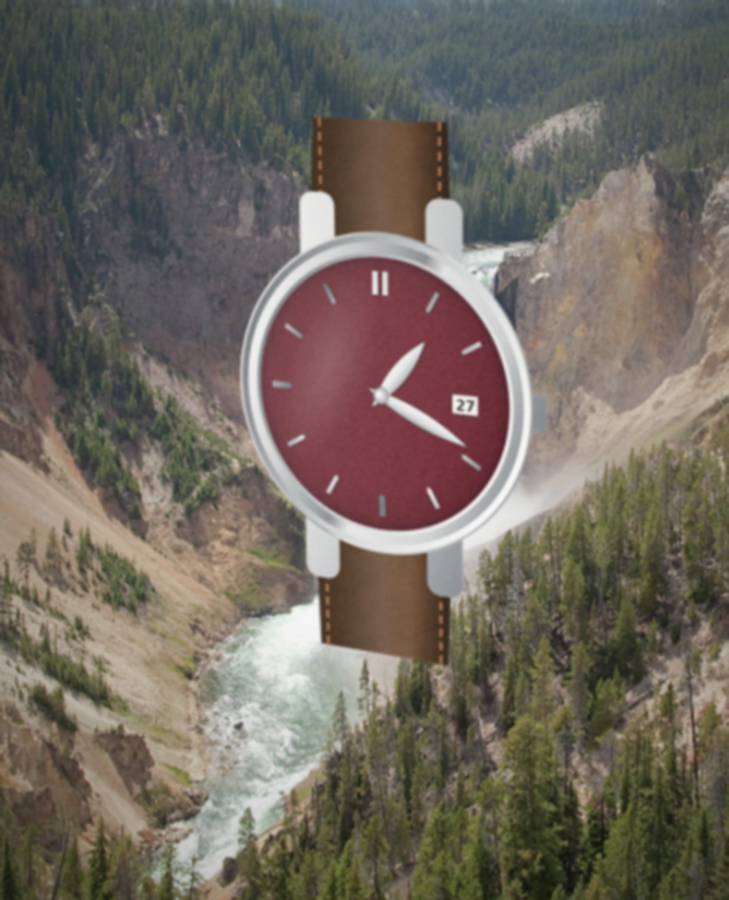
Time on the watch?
1:19
